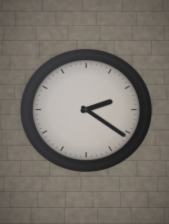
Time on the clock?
2:21
